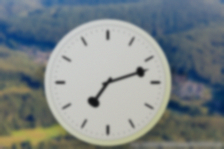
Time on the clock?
7:12
